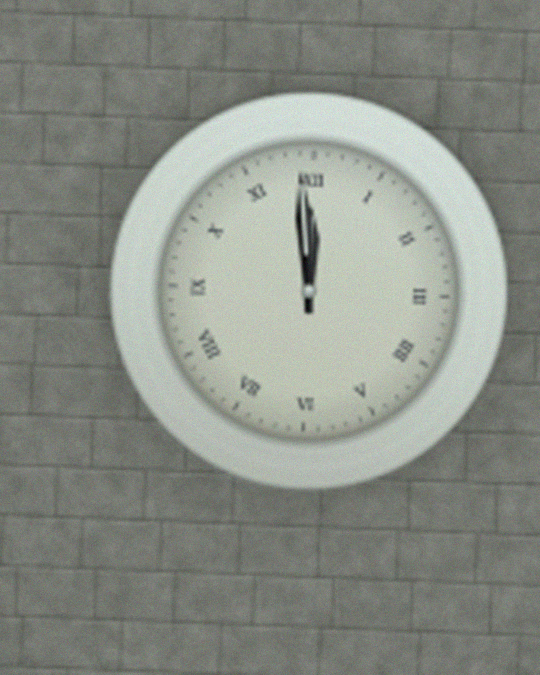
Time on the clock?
11:59
